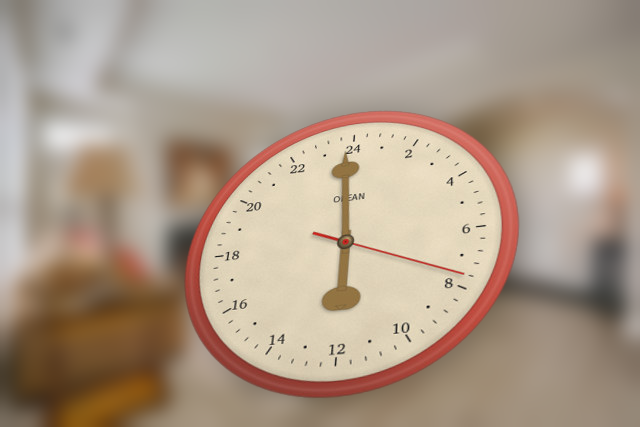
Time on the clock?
11:59:19
